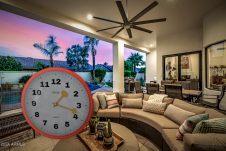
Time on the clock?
1:18
